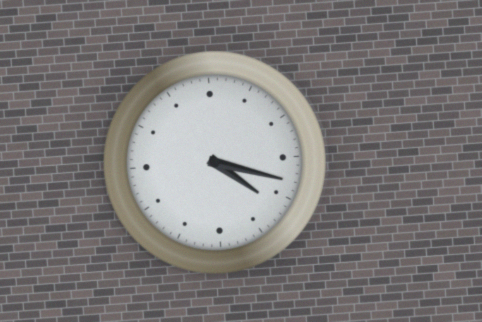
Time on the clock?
4:18
